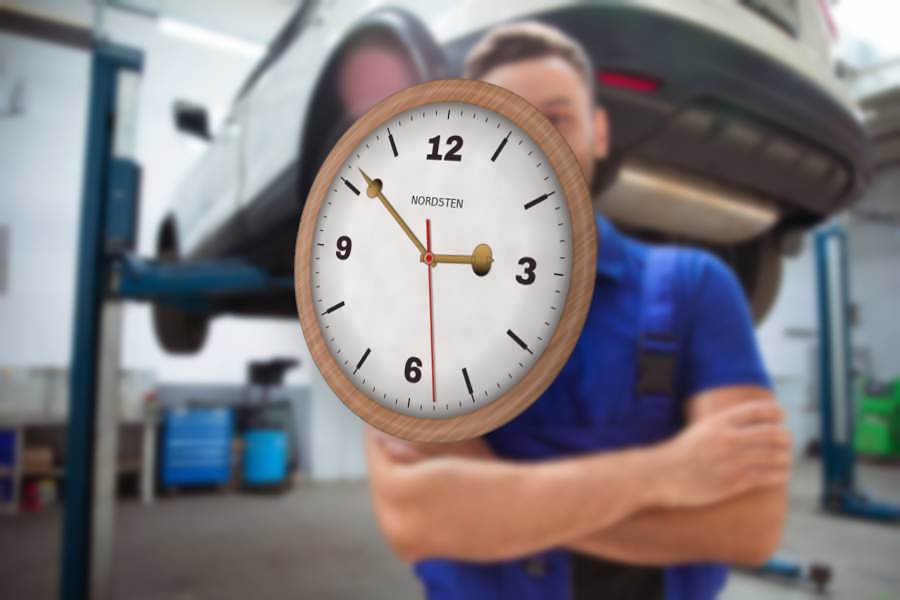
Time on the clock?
2:51:28
